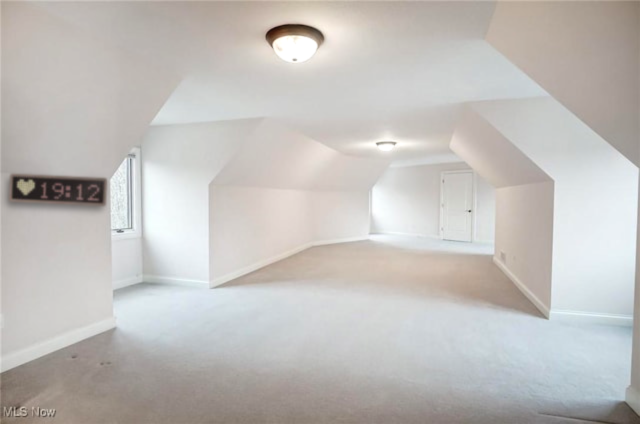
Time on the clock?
19:12
